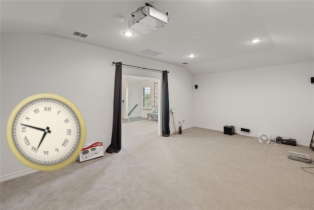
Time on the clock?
6:47
